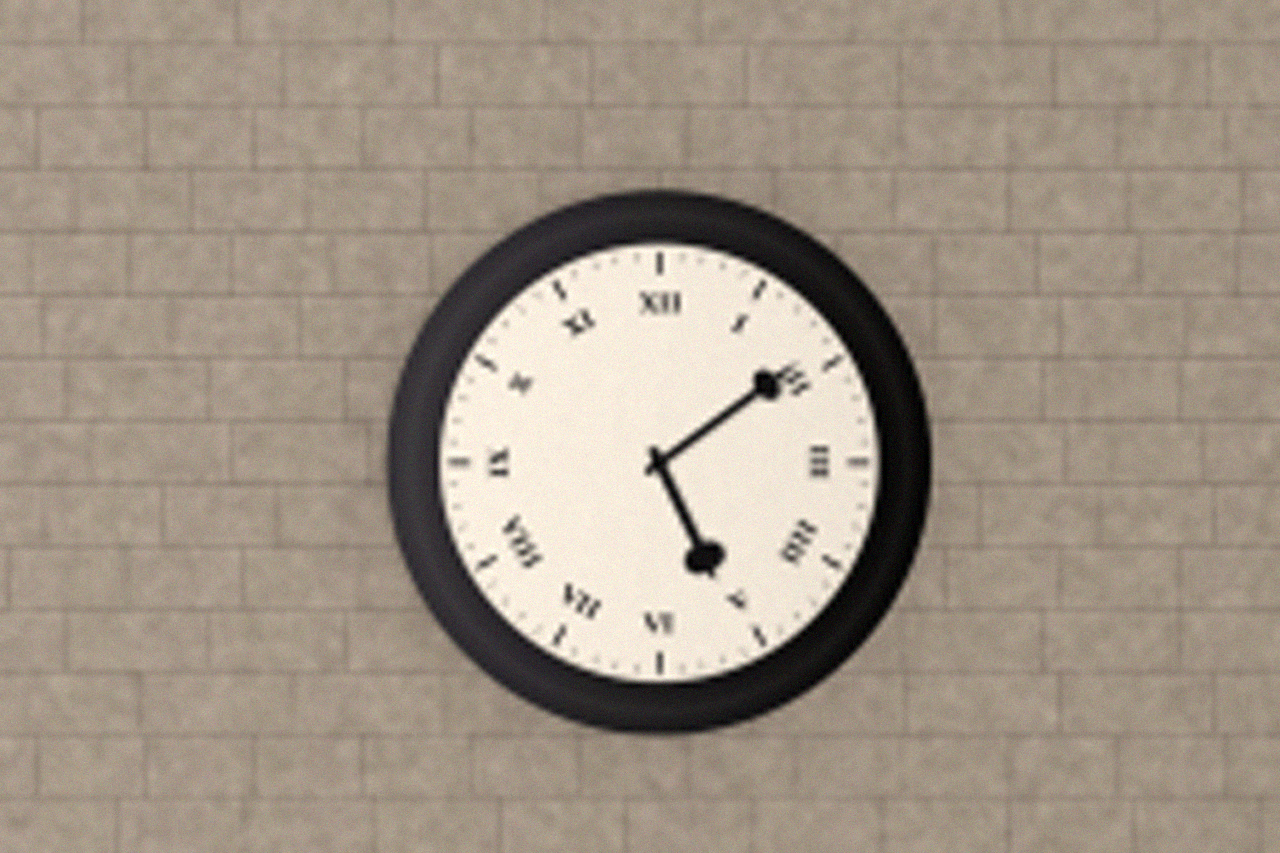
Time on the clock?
5:09
